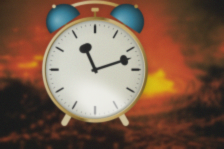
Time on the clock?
11:12
